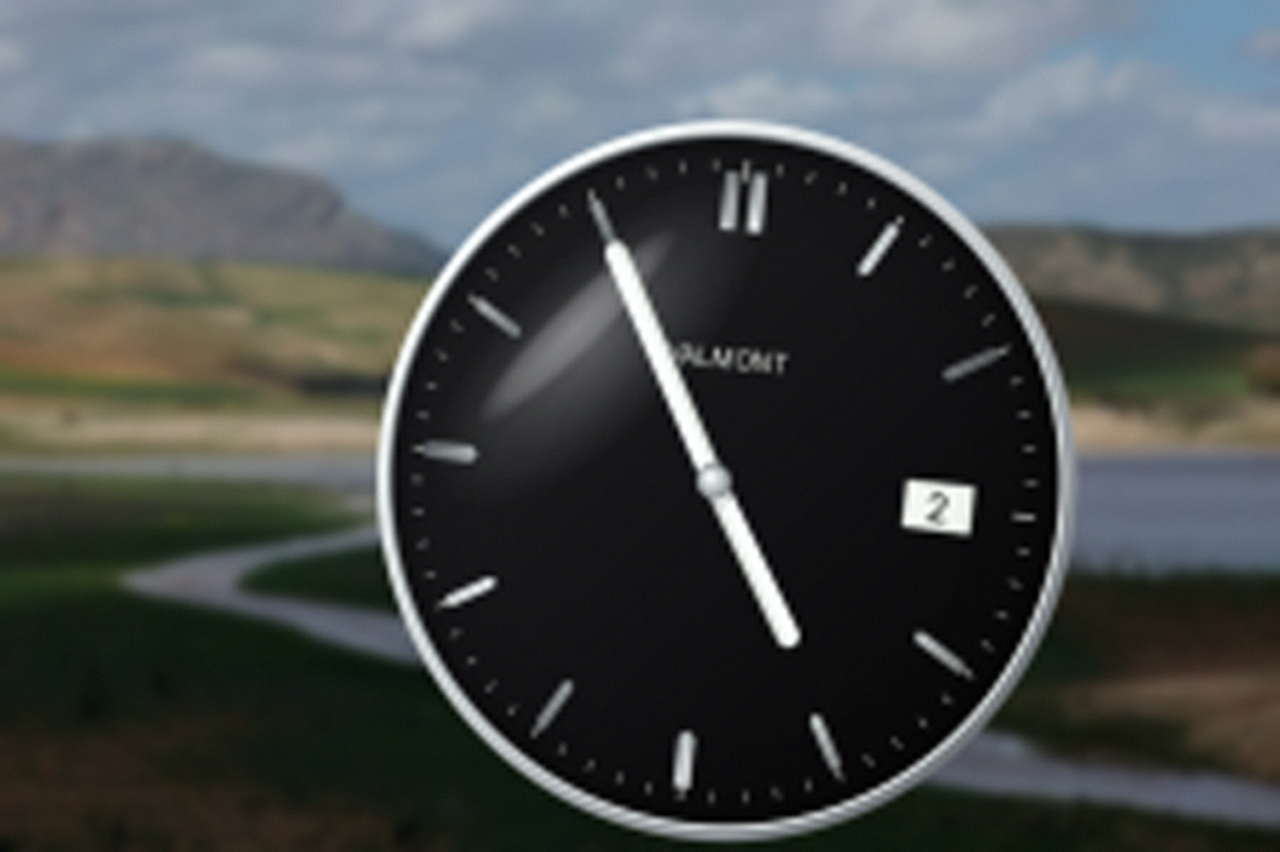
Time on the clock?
4:55
